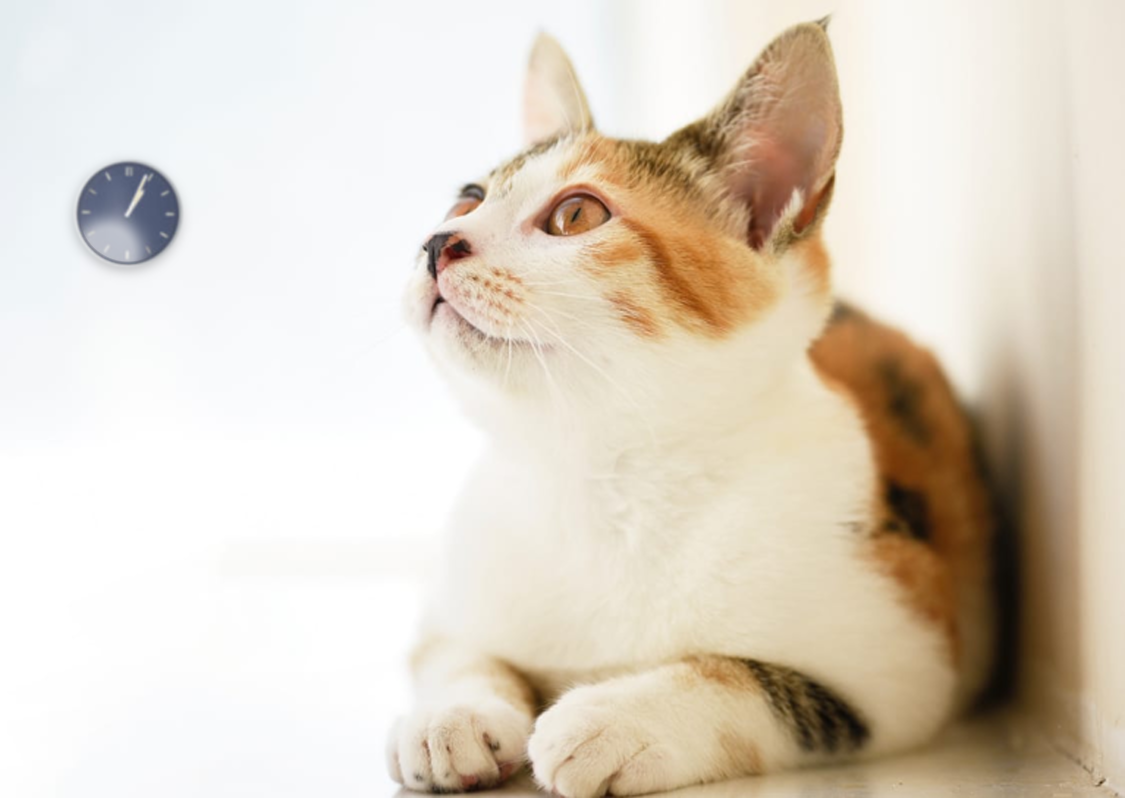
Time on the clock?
1:04
